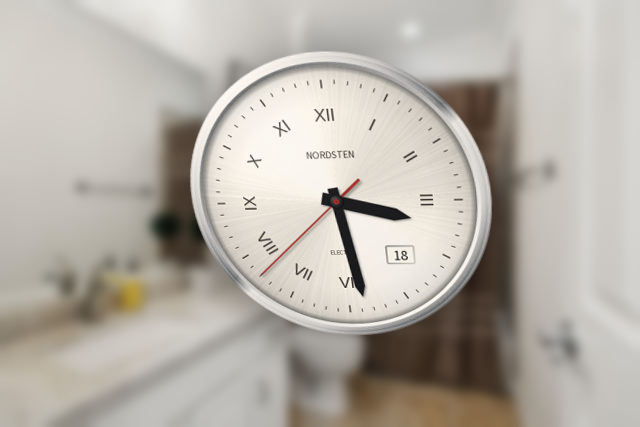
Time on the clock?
3:28:38
